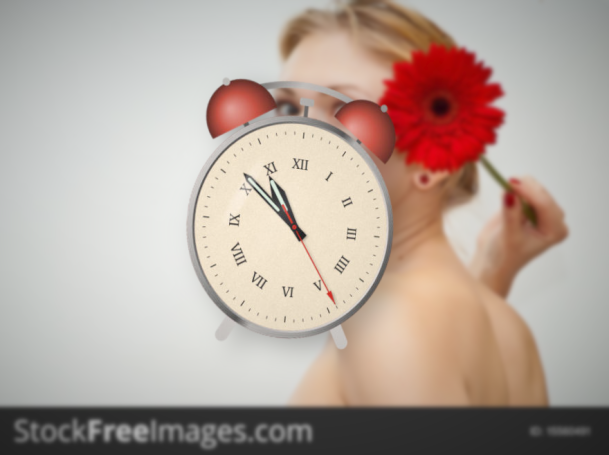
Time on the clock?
10:51:24
